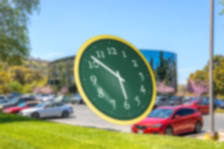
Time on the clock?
5:52
